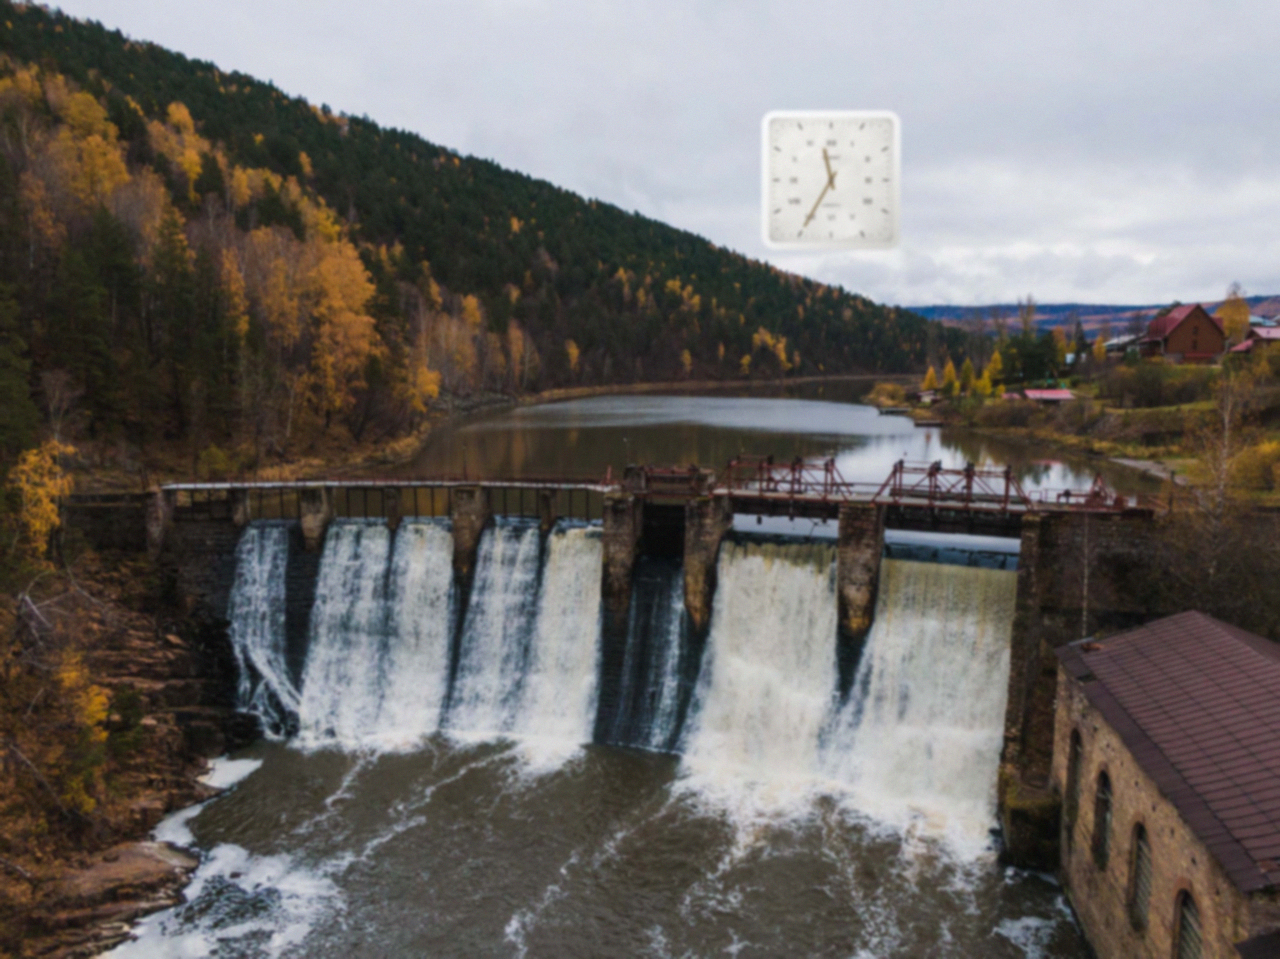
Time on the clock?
11:35
